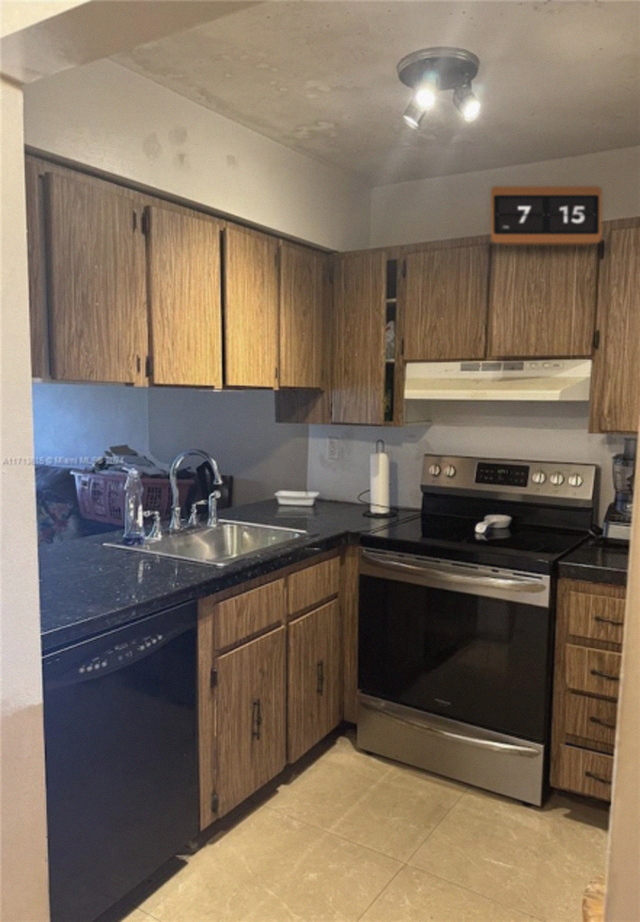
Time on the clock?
7:15
